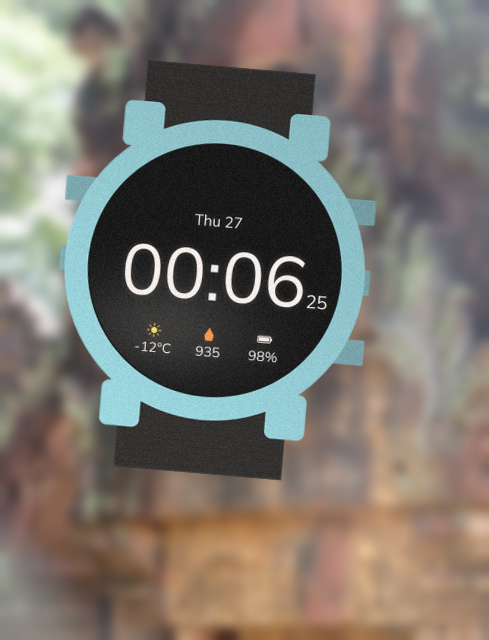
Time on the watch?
0:06:25
